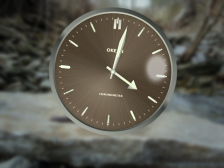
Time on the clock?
4:02
